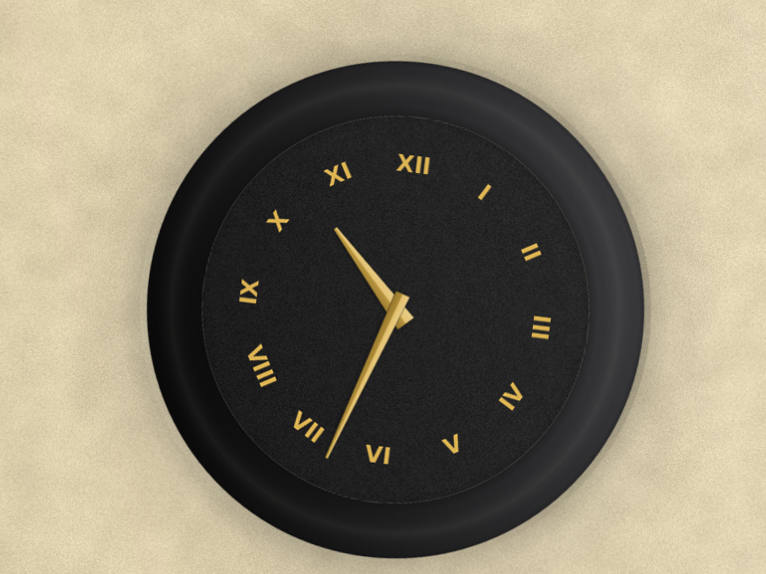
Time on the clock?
10:33
